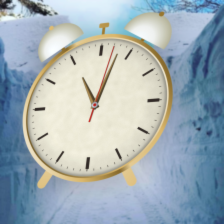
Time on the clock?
11:03:02
